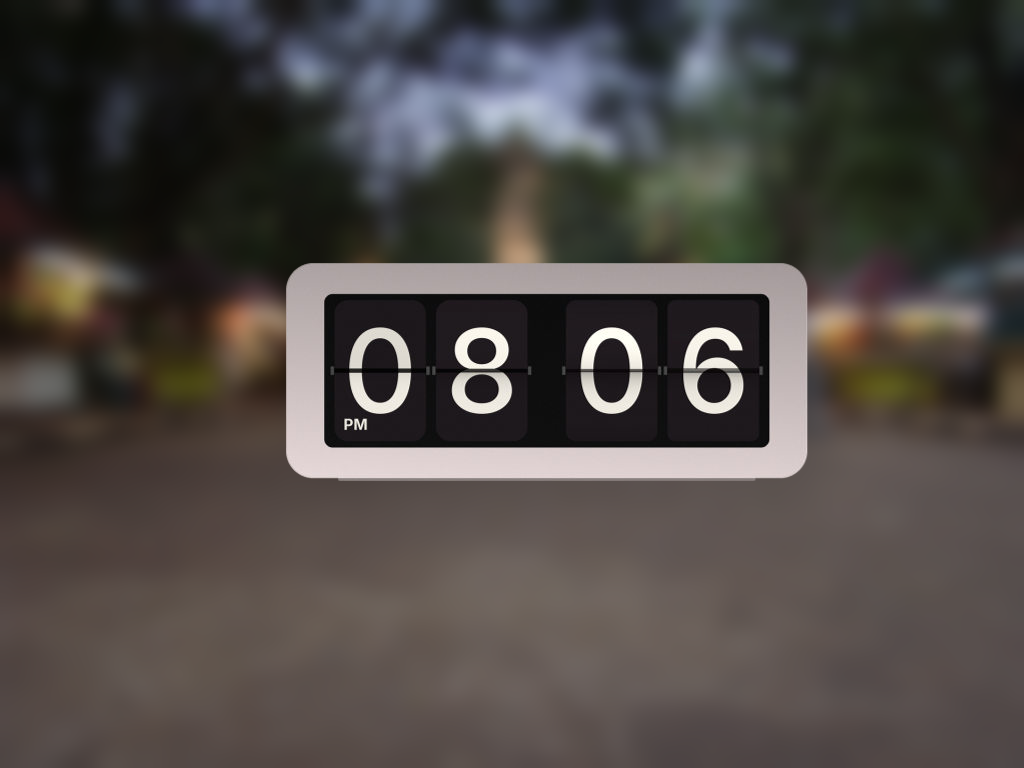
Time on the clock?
8:06
